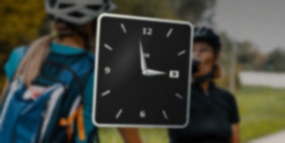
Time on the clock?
2:58
